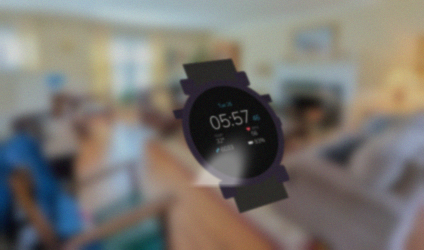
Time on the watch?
5:57
